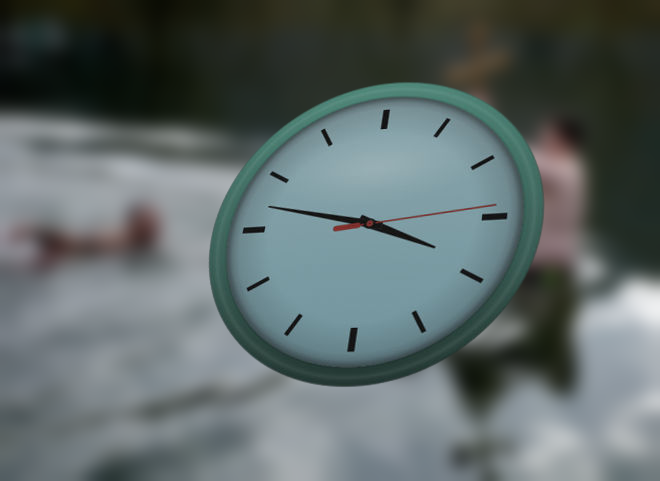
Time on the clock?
3:47:14
